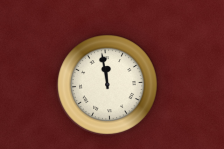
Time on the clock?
11:59
